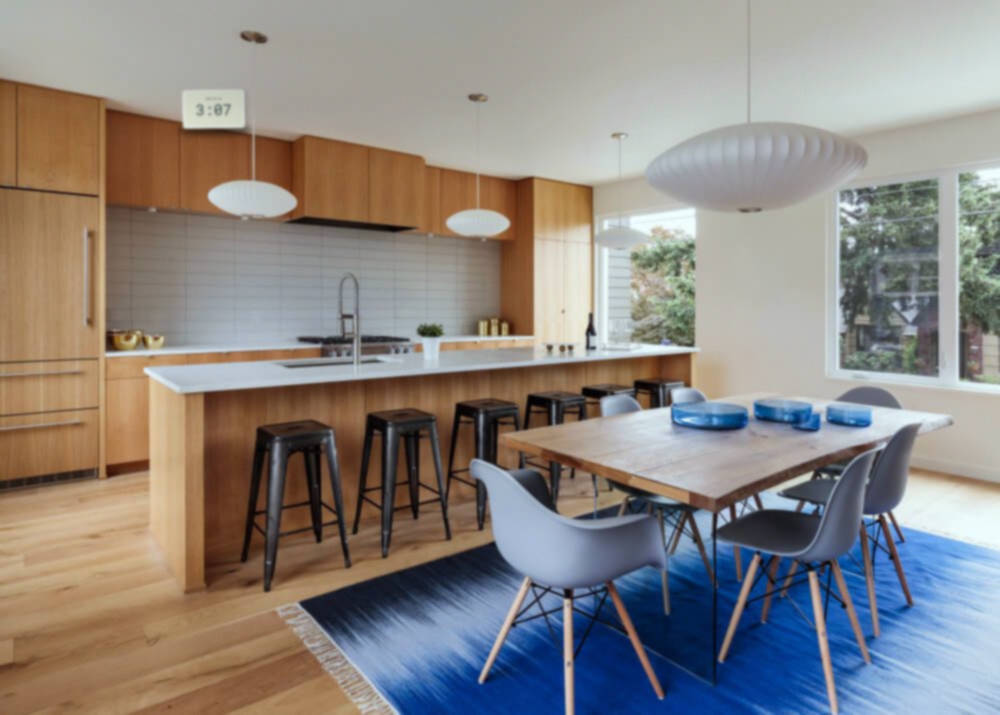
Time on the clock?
3:07
